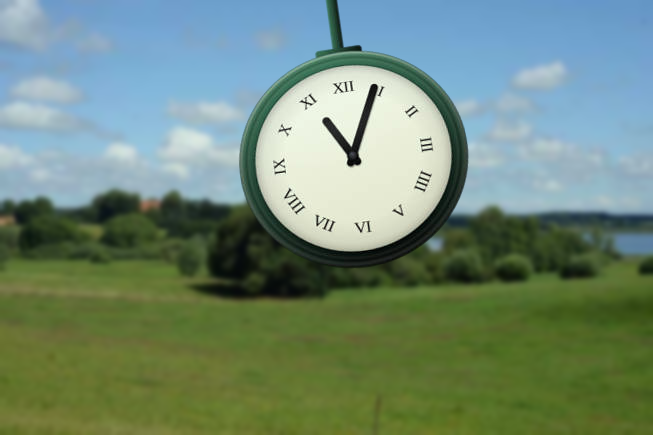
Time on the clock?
11:04
